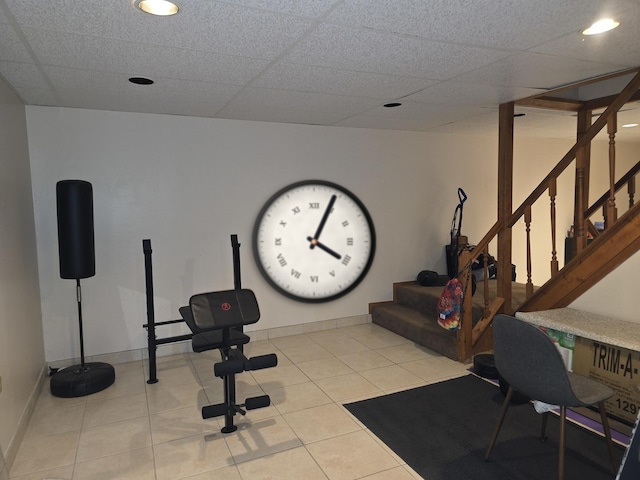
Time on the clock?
4:04
